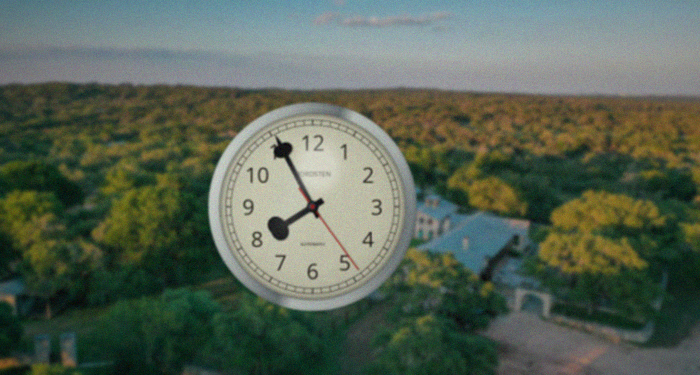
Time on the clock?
7:55:24
